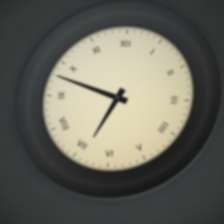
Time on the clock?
6:48
